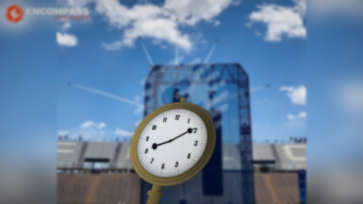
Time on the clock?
8:09
